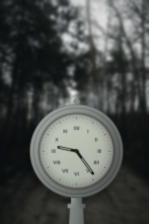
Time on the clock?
9:24
